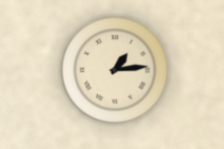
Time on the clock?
1:14
